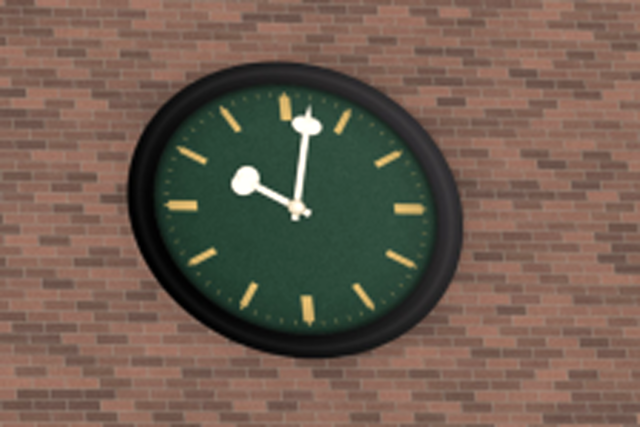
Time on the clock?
10:02
